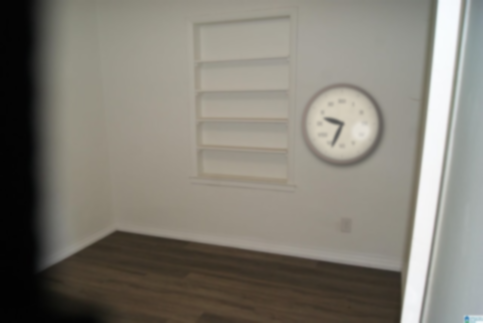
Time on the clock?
9:34
